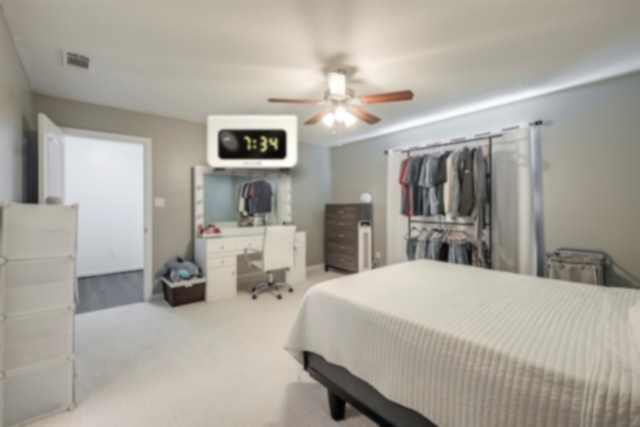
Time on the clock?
7:34
